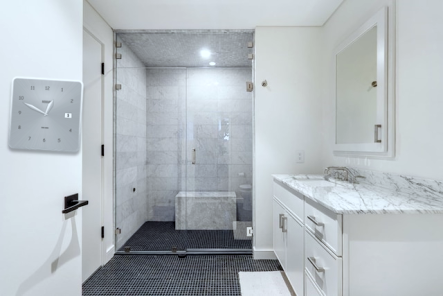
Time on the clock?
12:49
